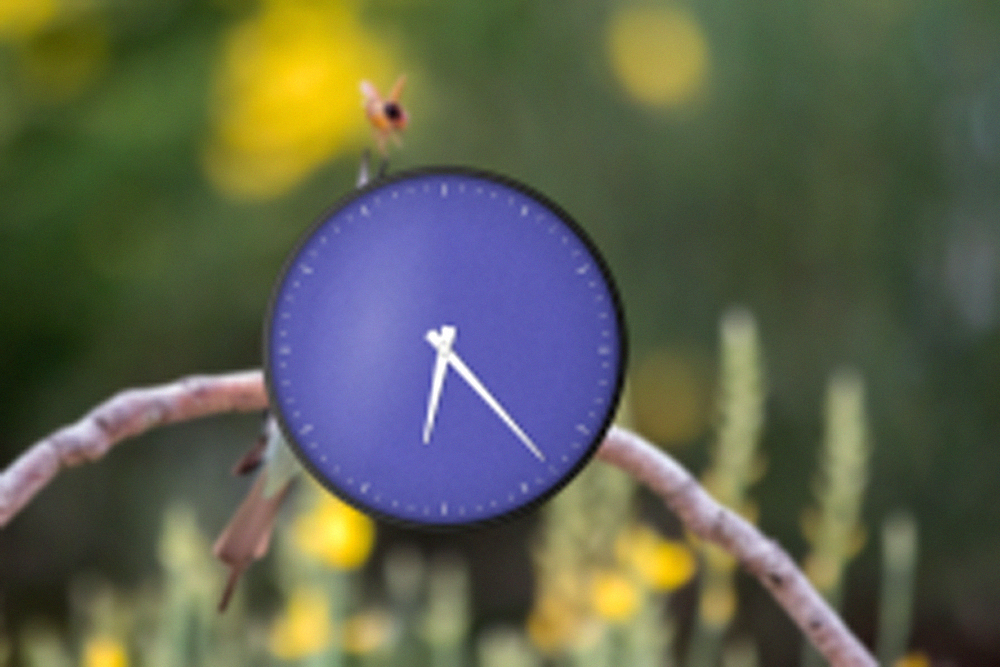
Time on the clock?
6:23
